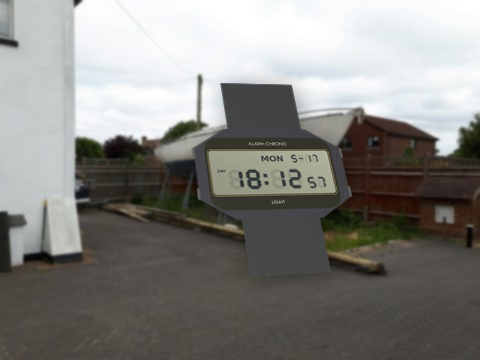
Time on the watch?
18:12:57
